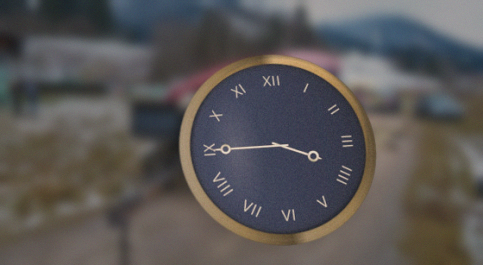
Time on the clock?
3:45
